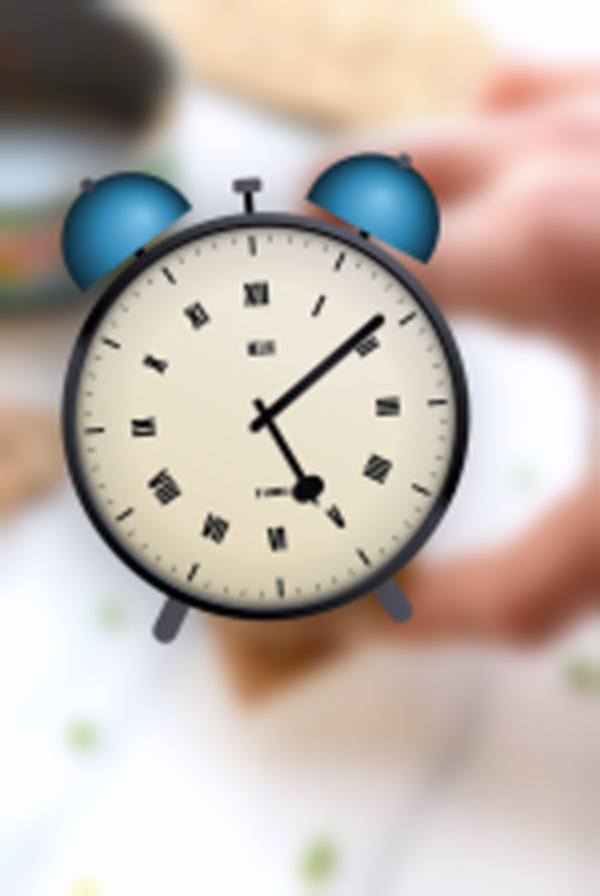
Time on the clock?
5:09
